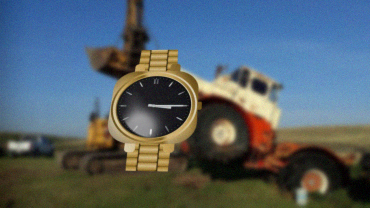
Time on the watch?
3:15
